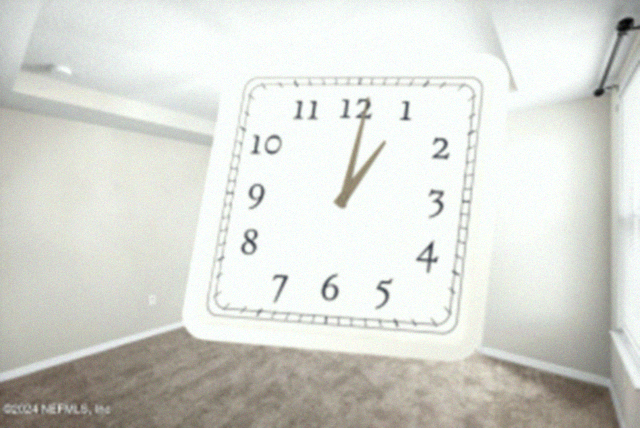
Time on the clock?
1:01
